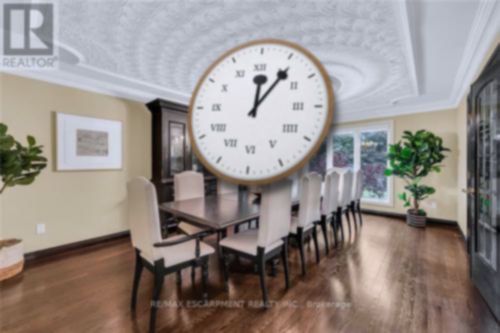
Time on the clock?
12:06
